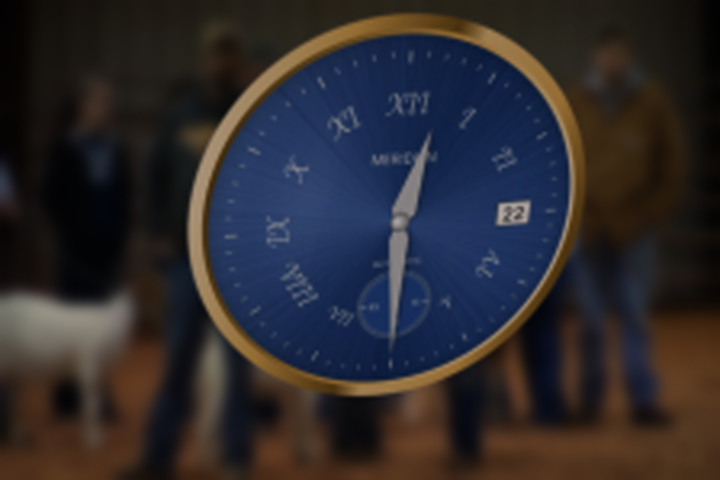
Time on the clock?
12:30
